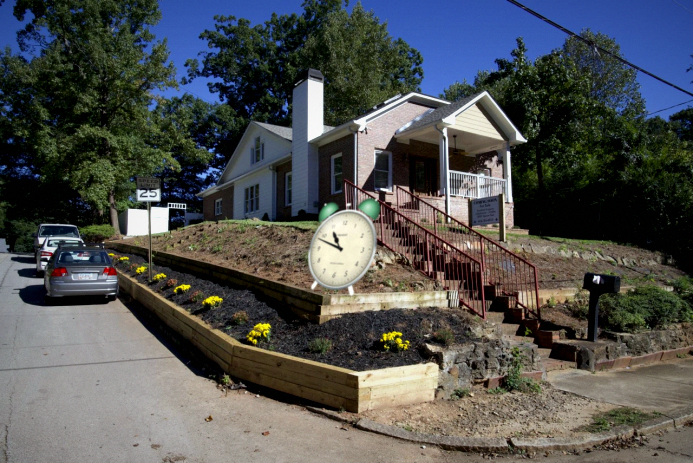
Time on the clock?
10:48
